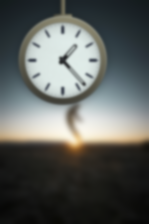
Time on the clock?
1:23
